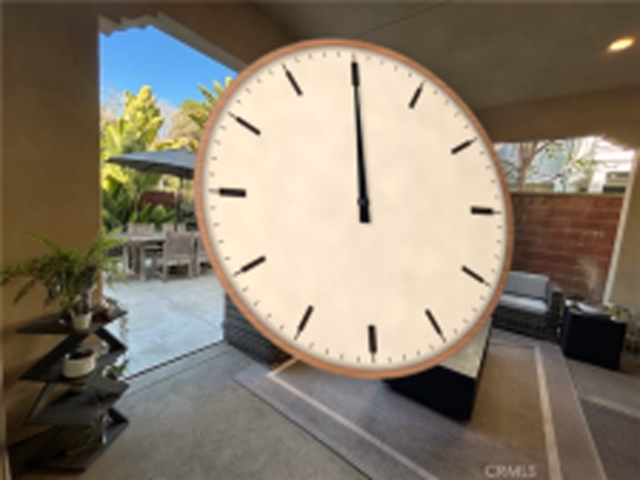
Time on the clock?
12:00
